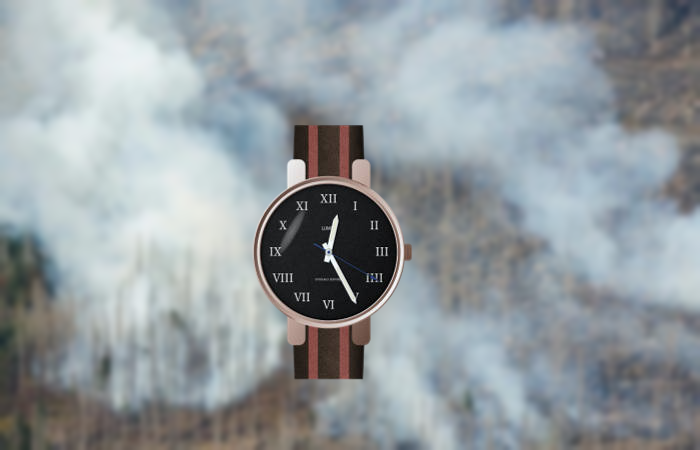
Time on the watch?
12:25:20
